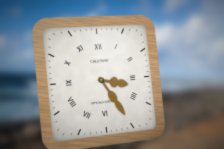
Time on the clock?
3:25
